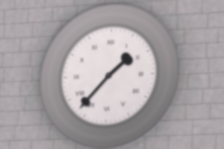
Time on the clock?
1:37
